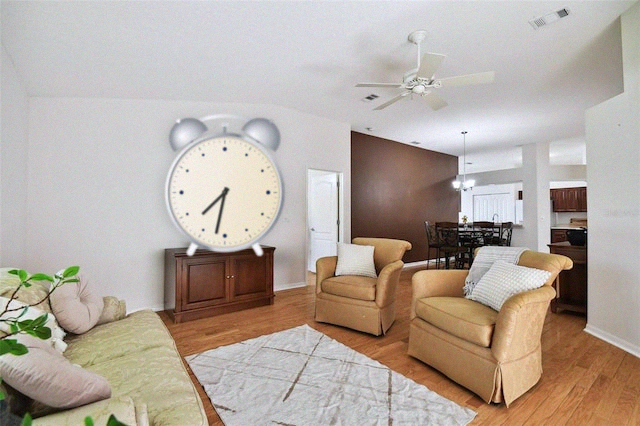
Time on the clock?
7:32
